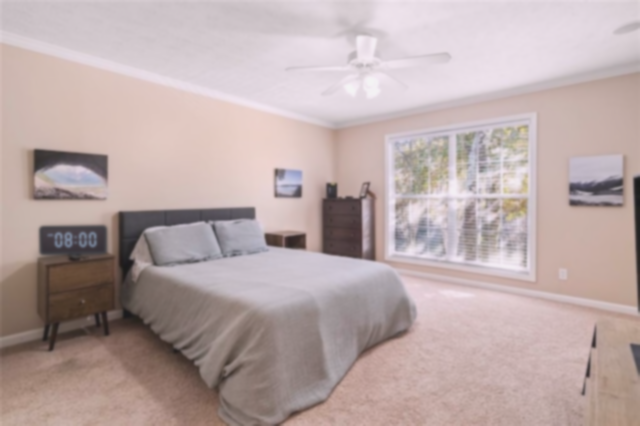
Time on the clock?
8:00
